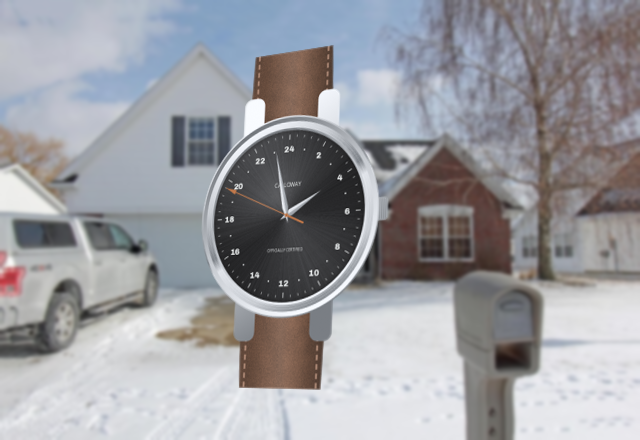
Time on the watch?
3:57:49
